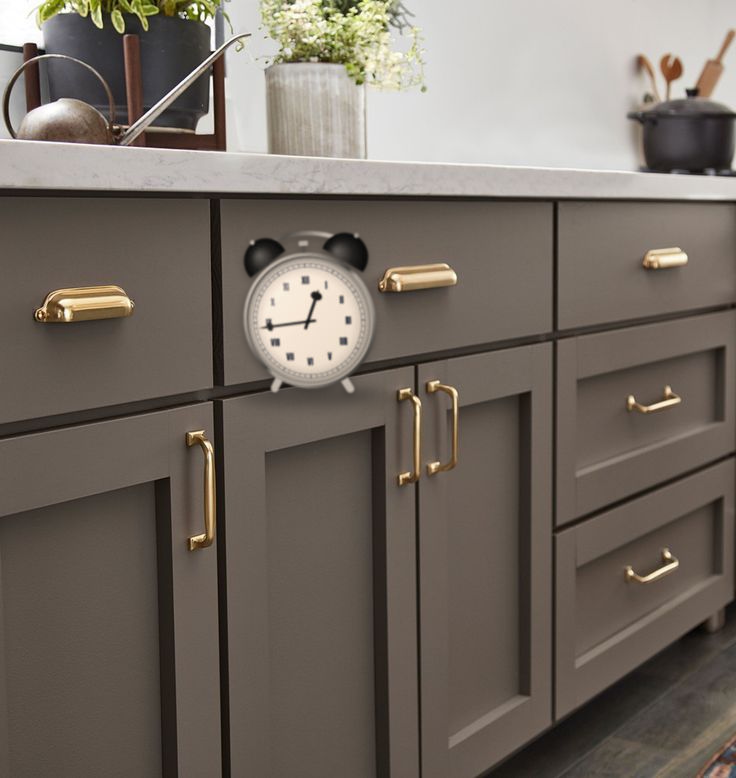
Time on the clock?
12:44
